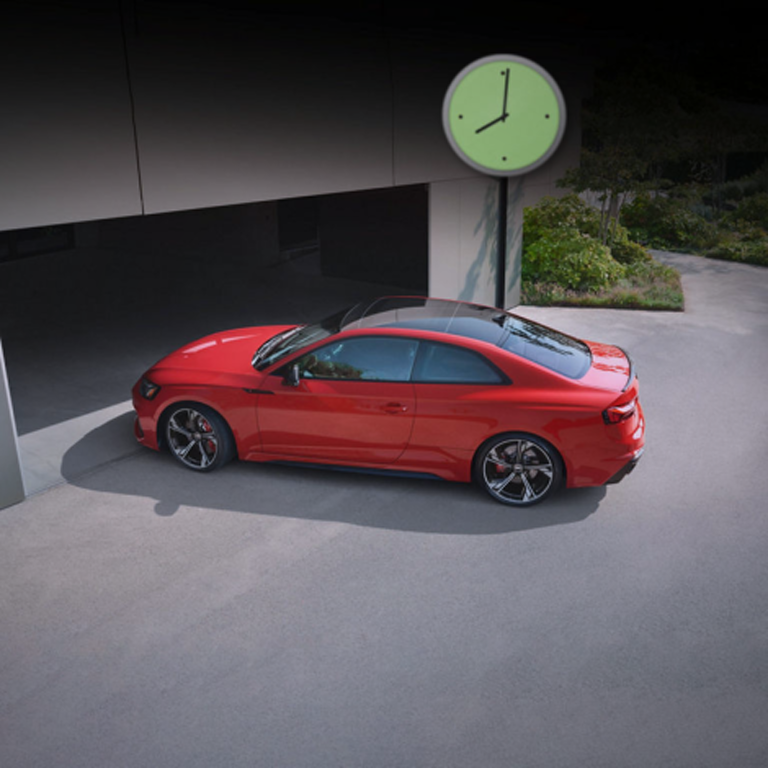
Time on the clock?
8:01
